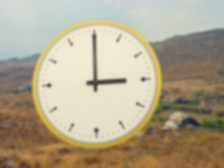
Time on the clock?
3:00
